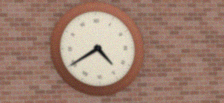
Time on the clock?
4:40
